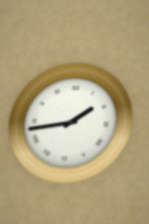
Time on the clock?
1:43
